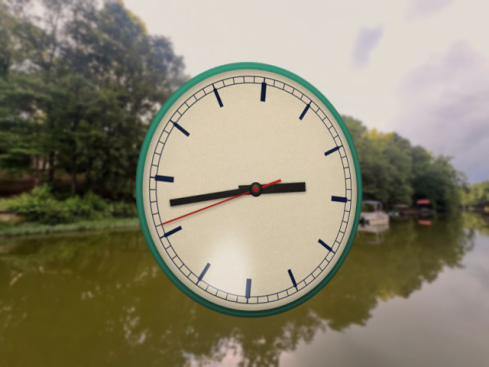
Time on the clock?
2:42:41
